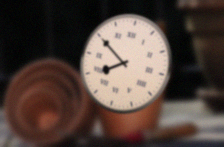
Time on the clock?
7:50
